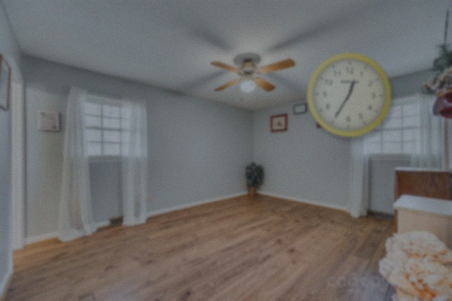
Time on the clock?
12:35
